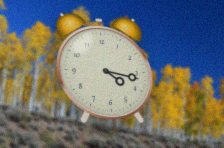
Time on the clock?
4:17
